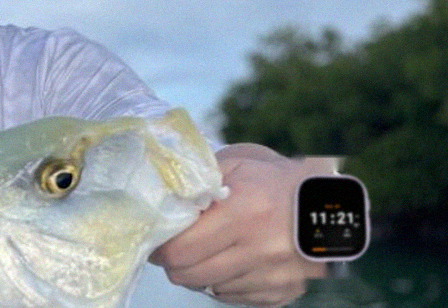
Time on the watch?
11:21
